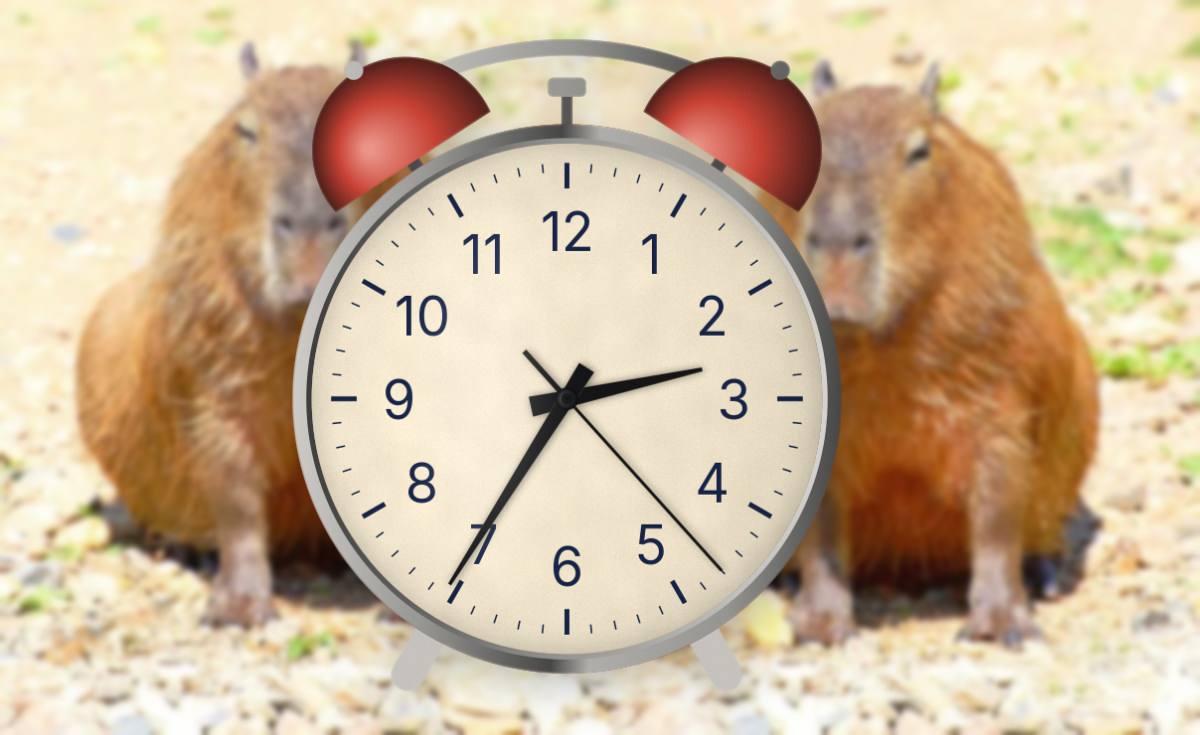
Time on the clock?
2:35:23
